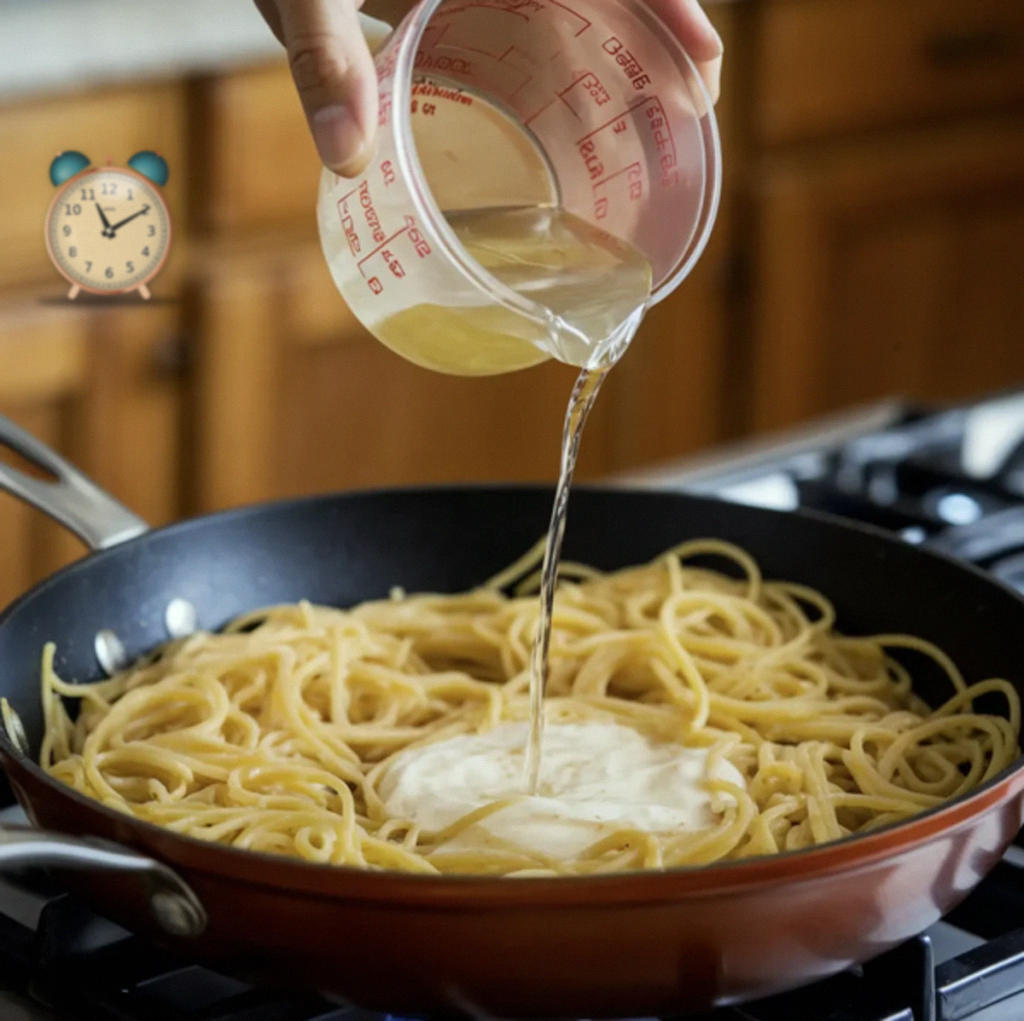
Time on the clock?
11:10
